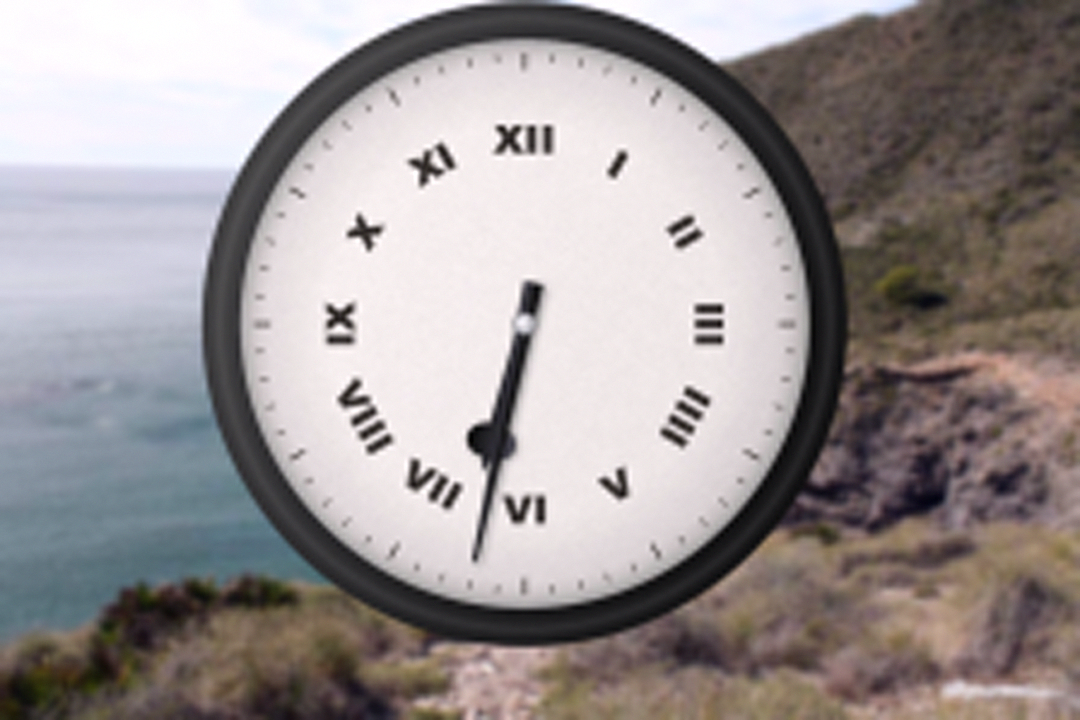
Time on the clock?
6:32
